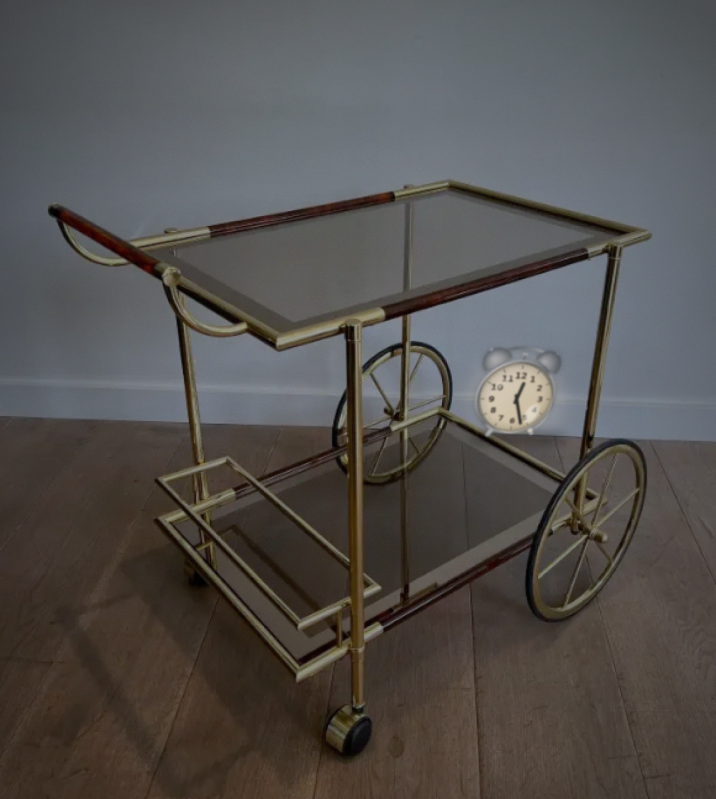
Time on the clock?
12:27
